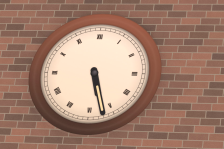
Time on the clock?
5:27
